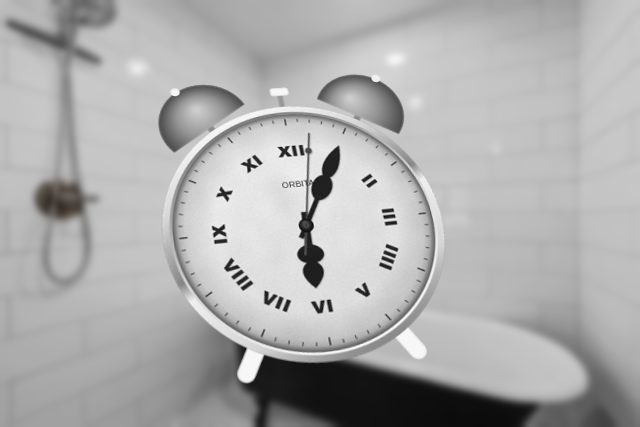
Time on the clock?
6:05:02
